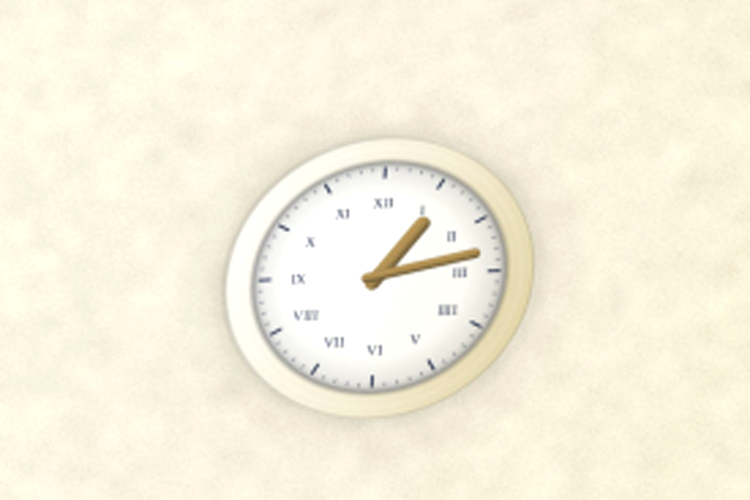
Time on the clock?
1:13
